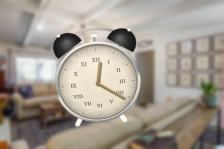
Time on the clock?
12:21
